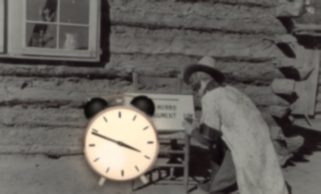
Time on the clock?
3:49
